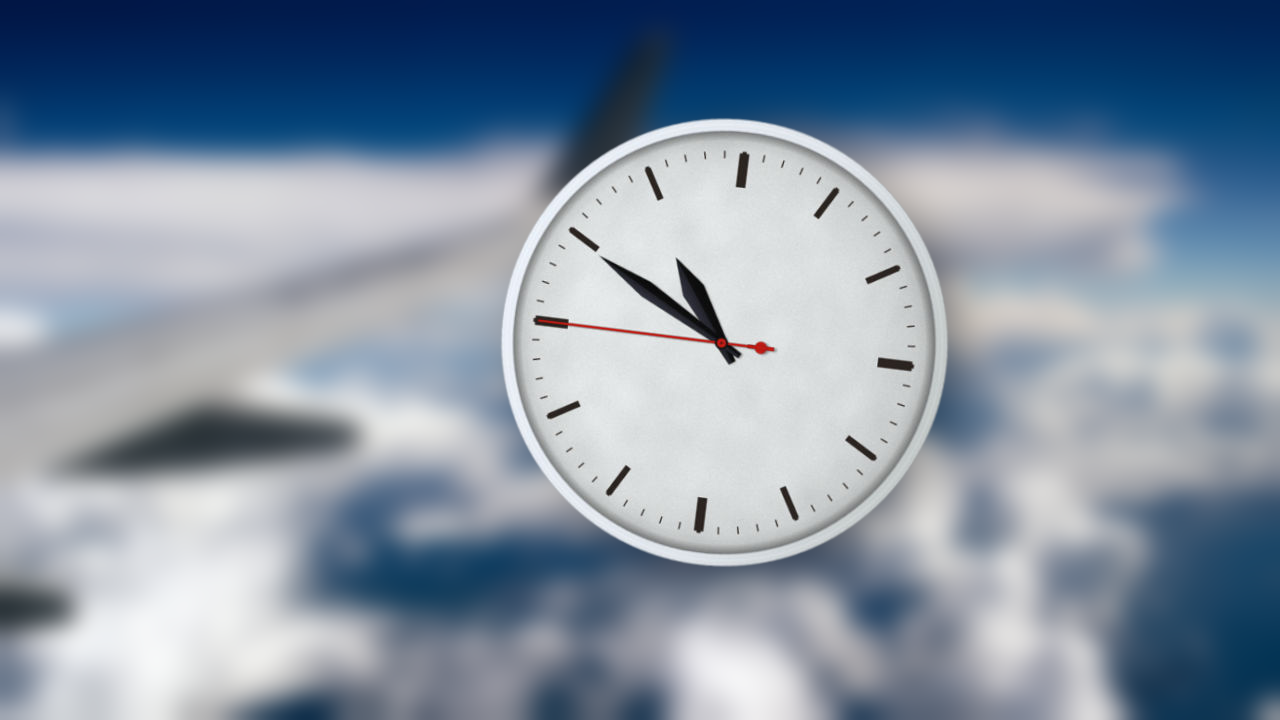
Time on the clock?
10:49:45
